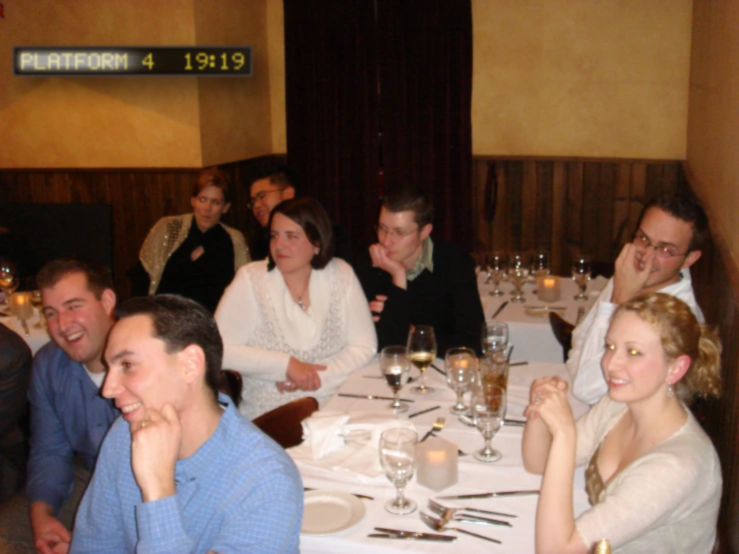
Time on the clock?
19:19
